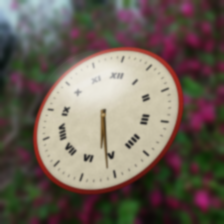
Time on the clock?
5:26
